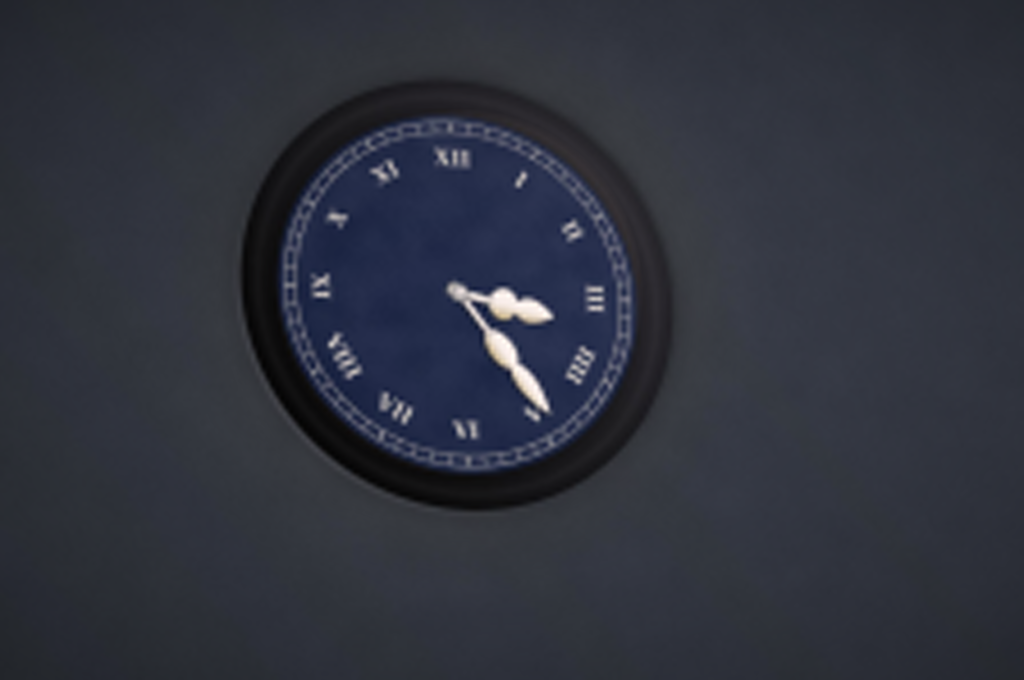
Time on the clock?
3:24
